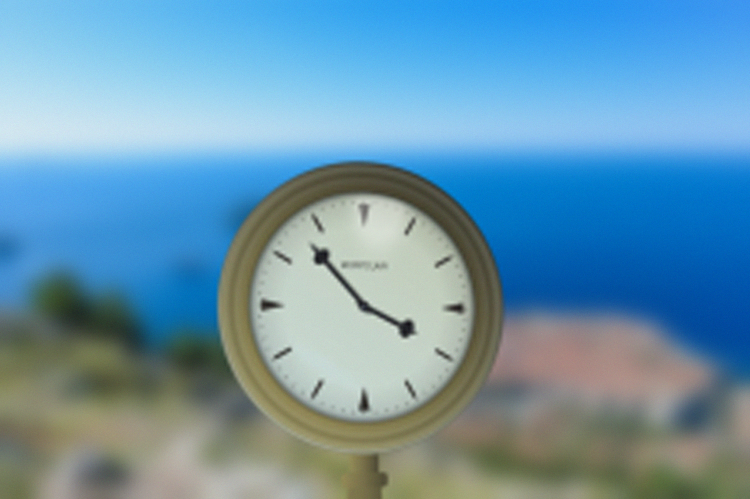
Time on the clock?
3:53
